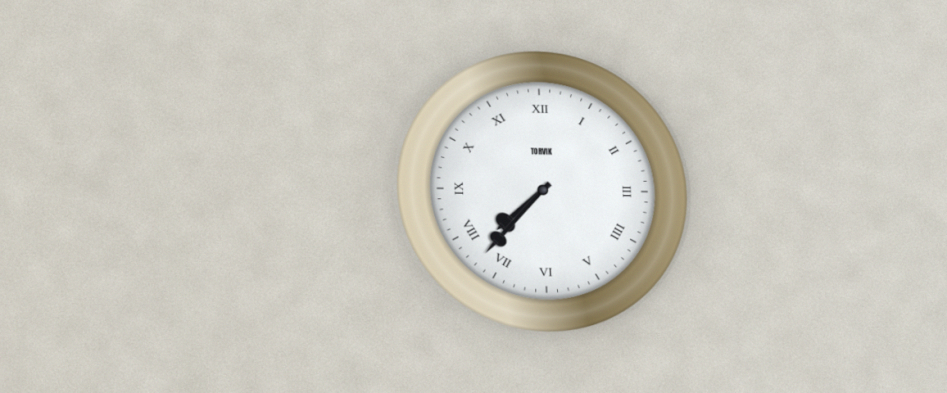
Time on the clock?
7:37
